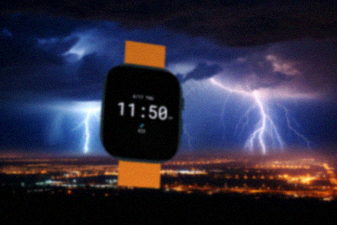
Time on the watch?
11:50
